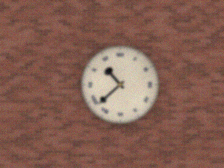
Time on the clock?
10:38
